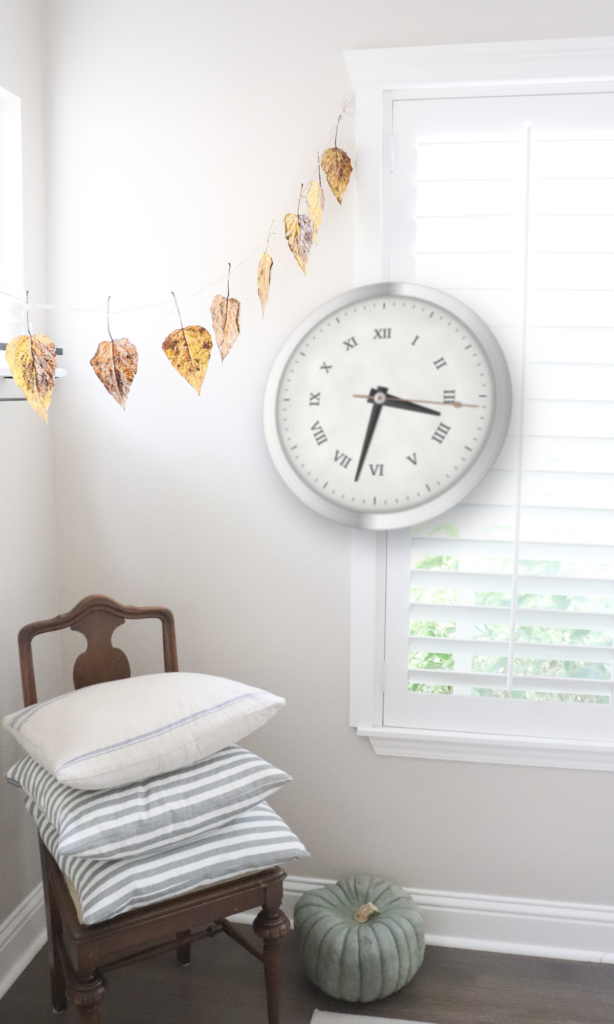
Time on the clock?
3:32:16
